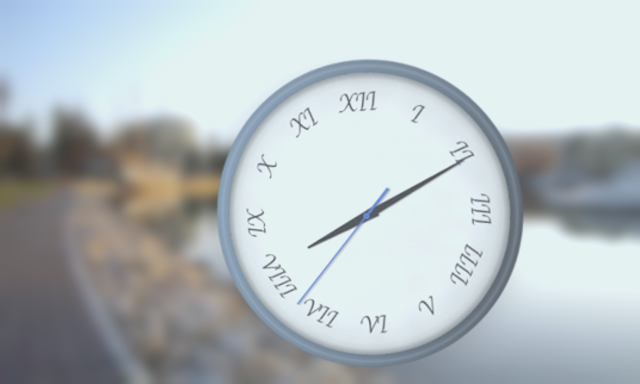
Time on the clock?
8:10:37
